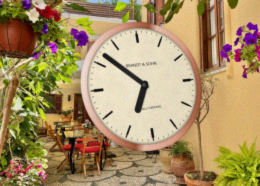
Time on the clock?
6:52
